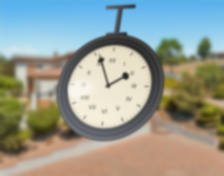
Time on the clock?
1:56
